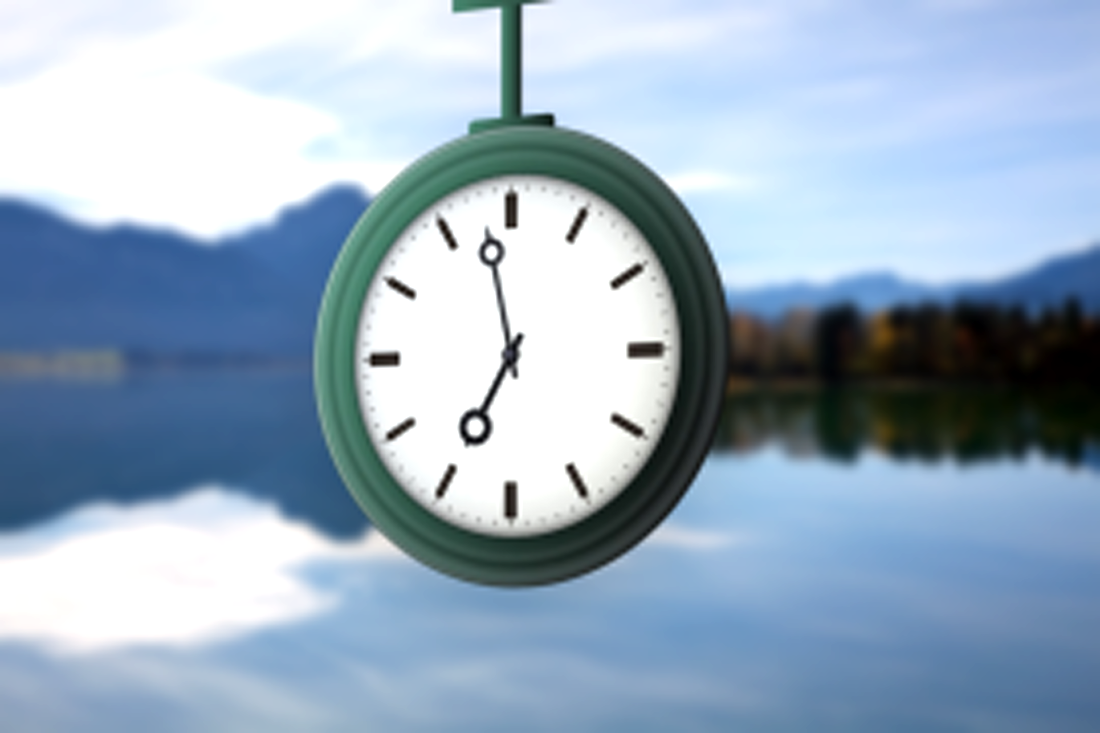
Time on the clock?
6:58
